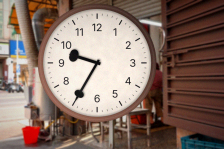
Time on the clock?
9:35
